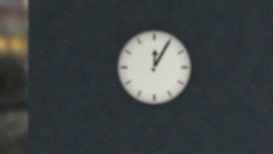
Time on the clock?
12:05
